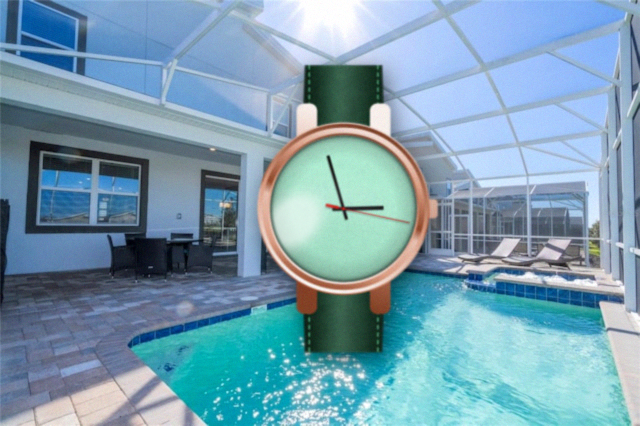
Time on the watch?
2:57:17
